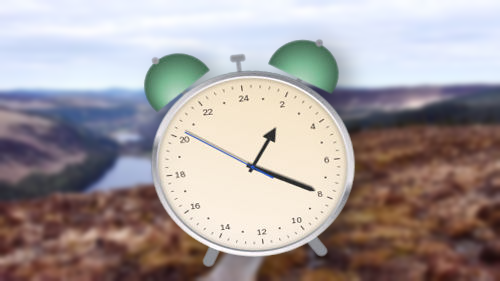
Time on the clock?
2:19:51
